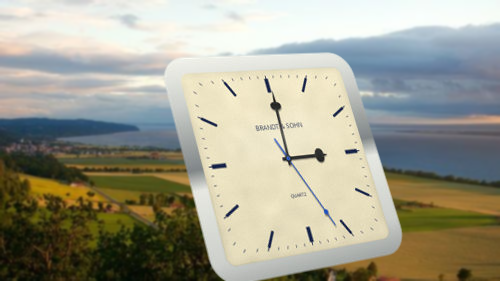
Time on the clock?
3:00:26
